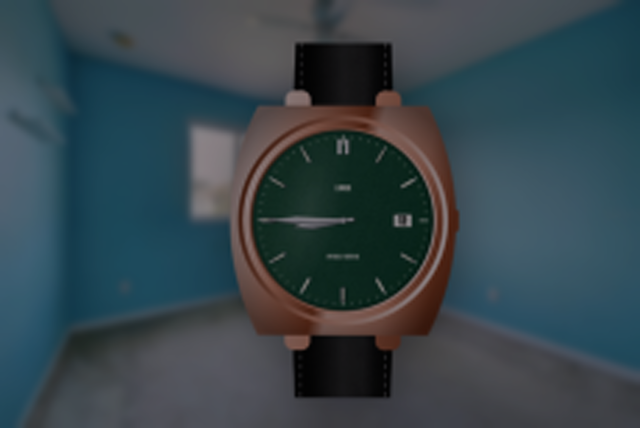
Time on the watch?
8:45
